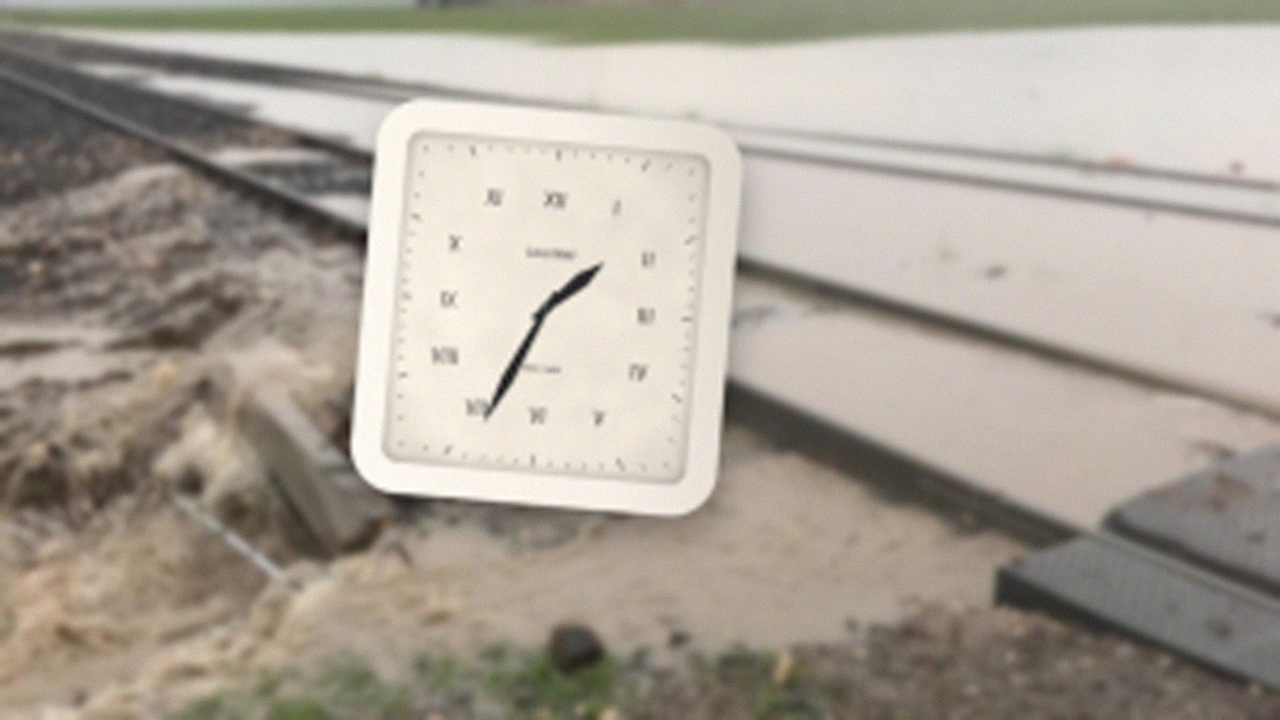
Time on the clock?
1:34
